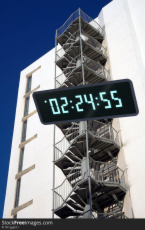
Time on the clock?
2:24:55
